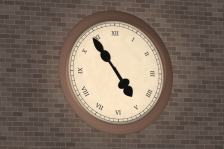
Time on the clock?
4:54
